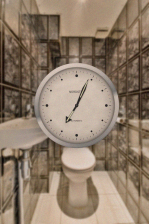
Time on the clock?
7:04
